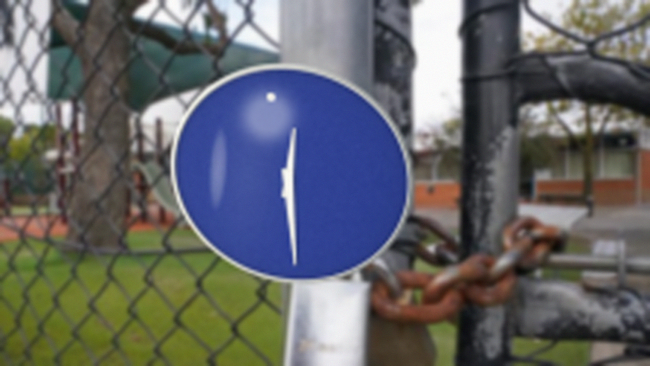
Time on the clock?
12:31
